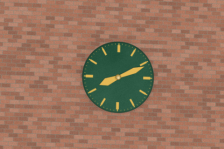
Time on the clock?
8:11
